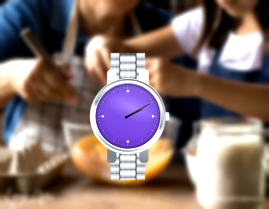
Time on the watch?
2:10
